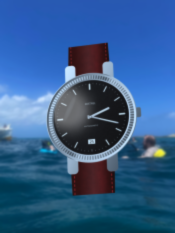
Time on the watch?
2:18
